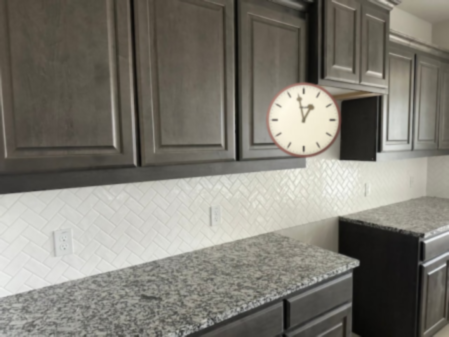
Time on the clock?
12:58
